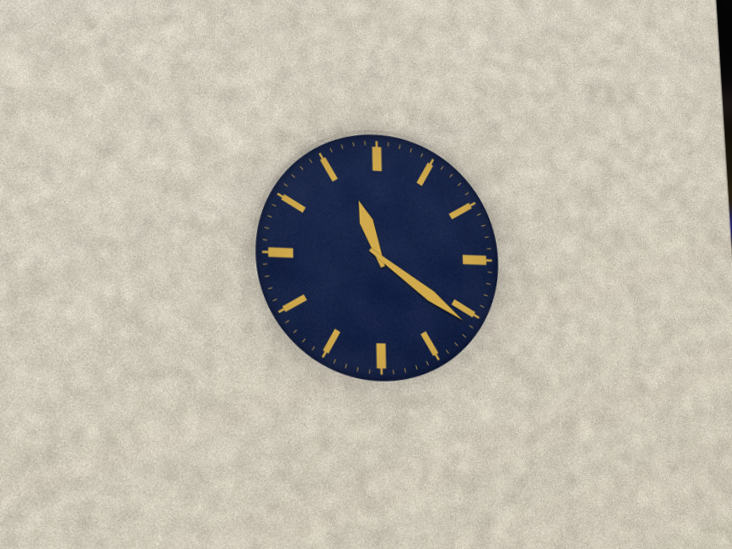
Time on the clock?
11:21
